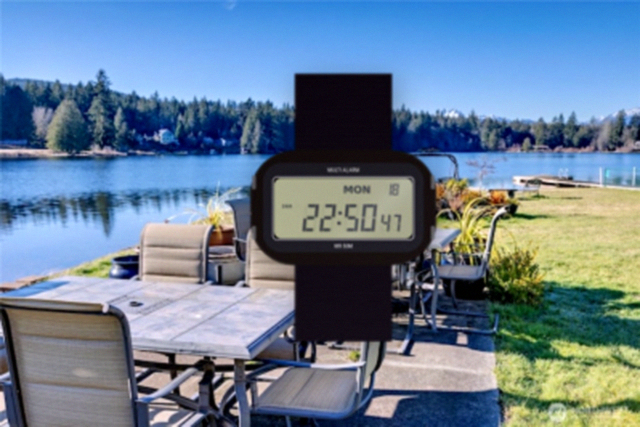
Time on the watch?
22:50:47
